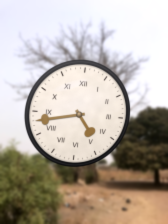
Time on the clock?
4:43
